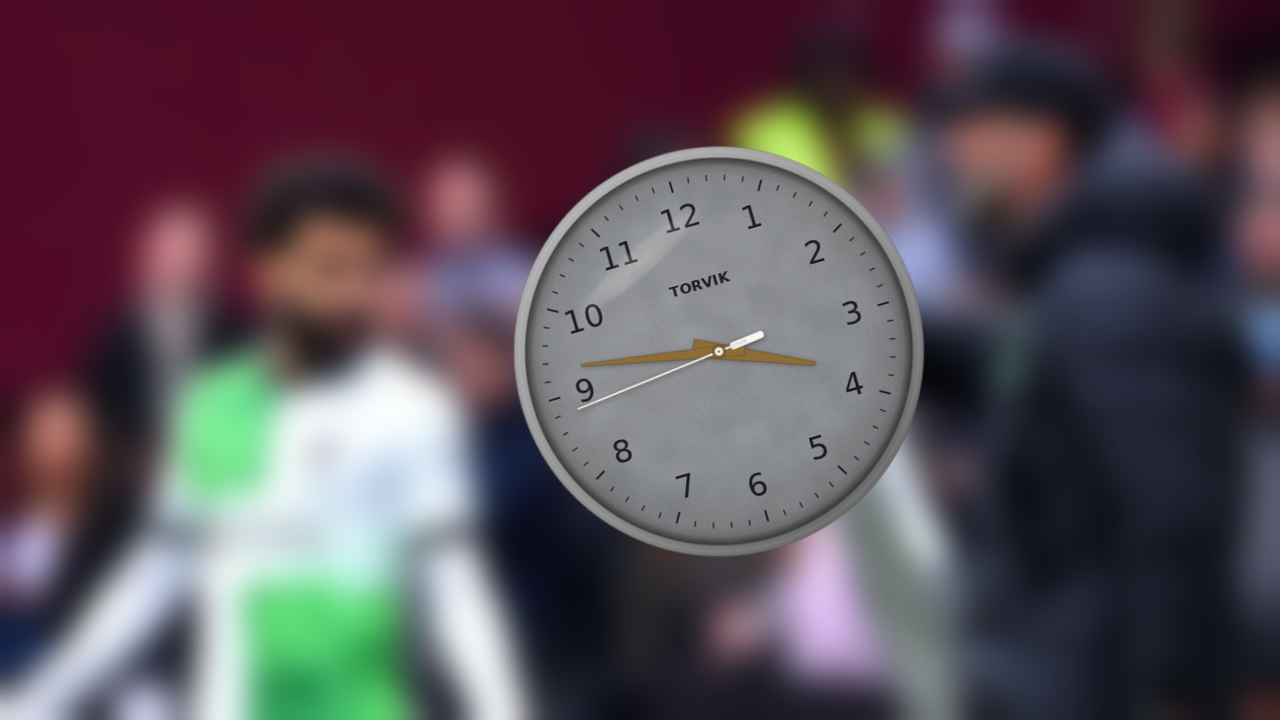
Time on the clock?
3:46:44
